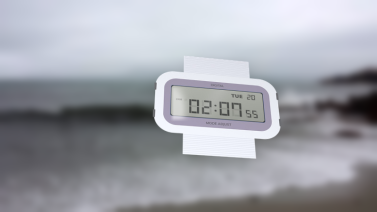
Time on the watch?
2:07:55
